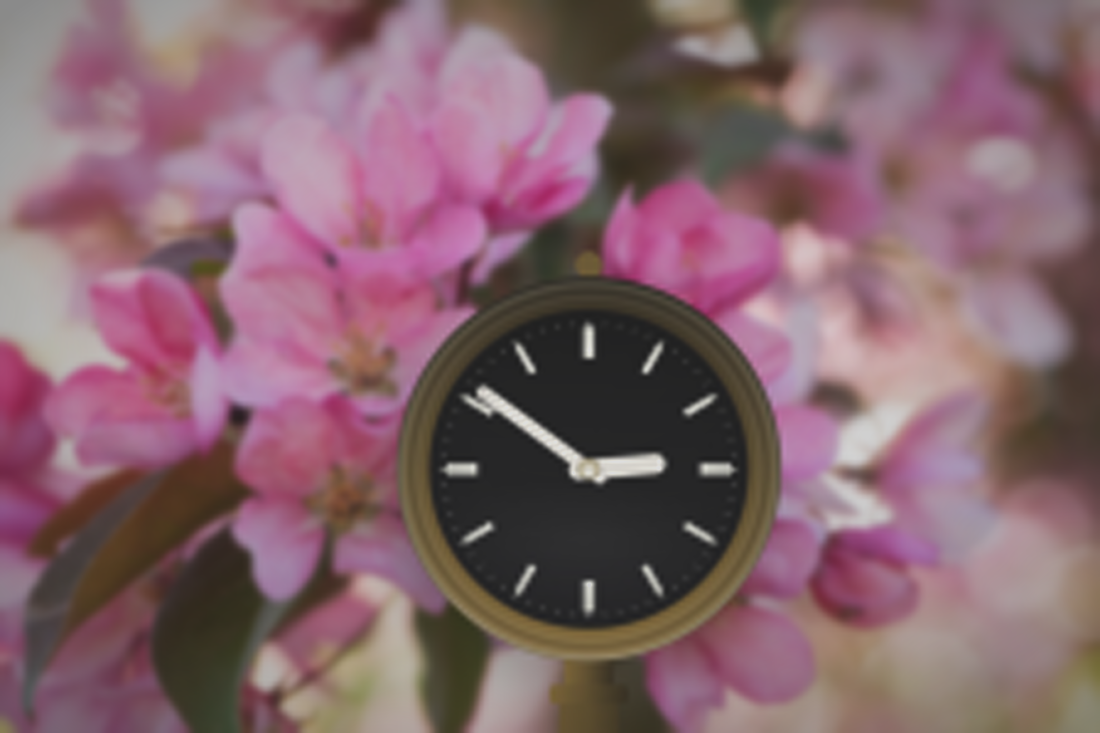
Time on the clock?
2:51
